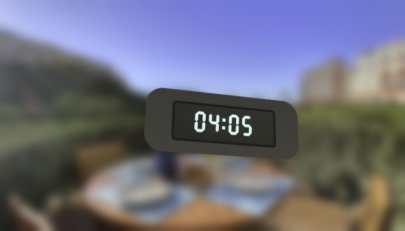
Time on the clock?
4:05
